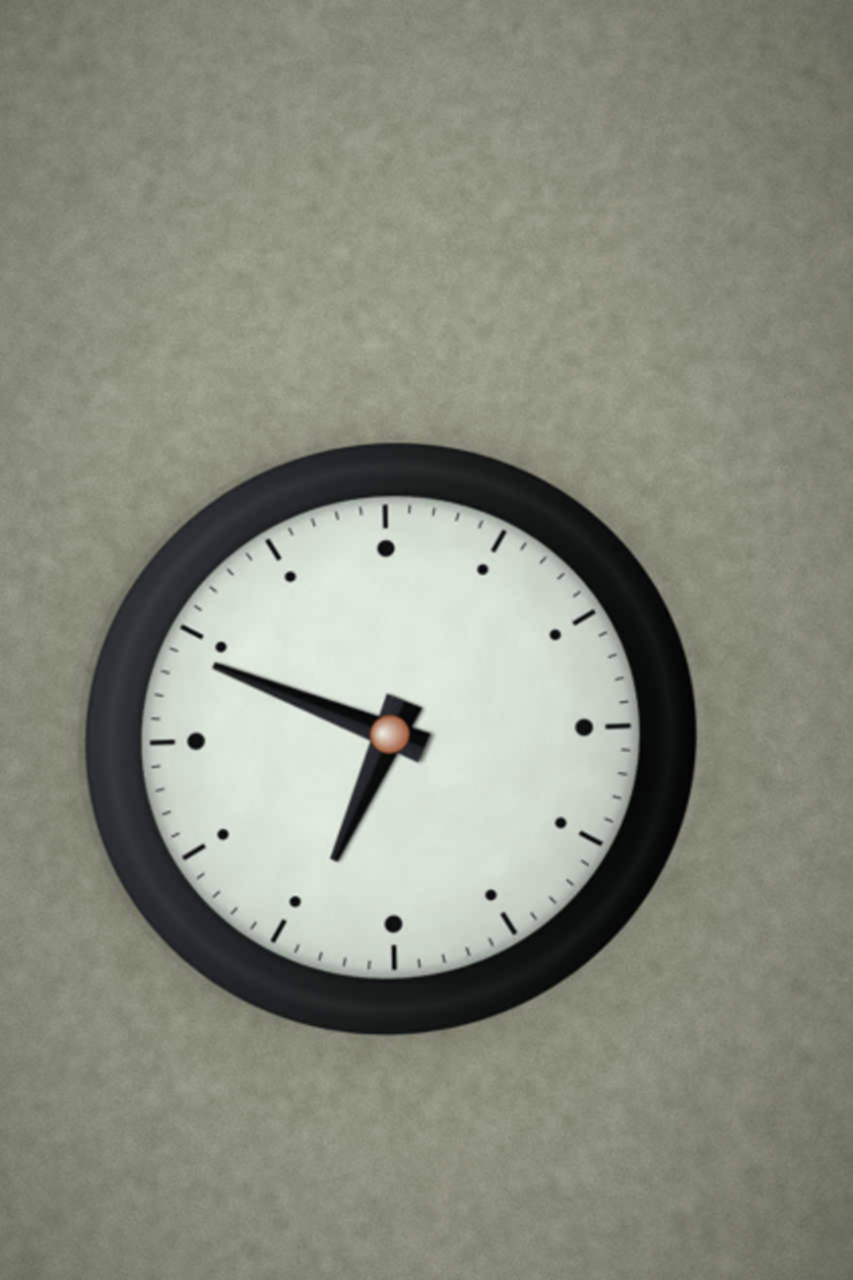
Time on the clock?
6:49
